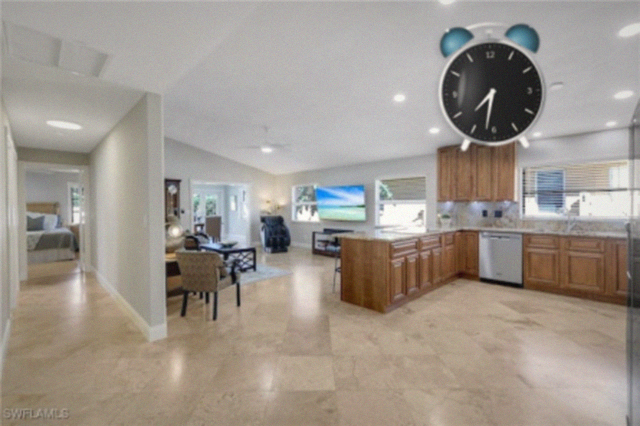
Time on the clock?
7:32
